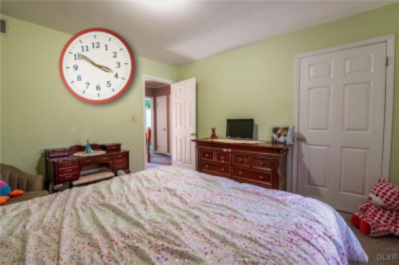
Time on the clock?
3:51
